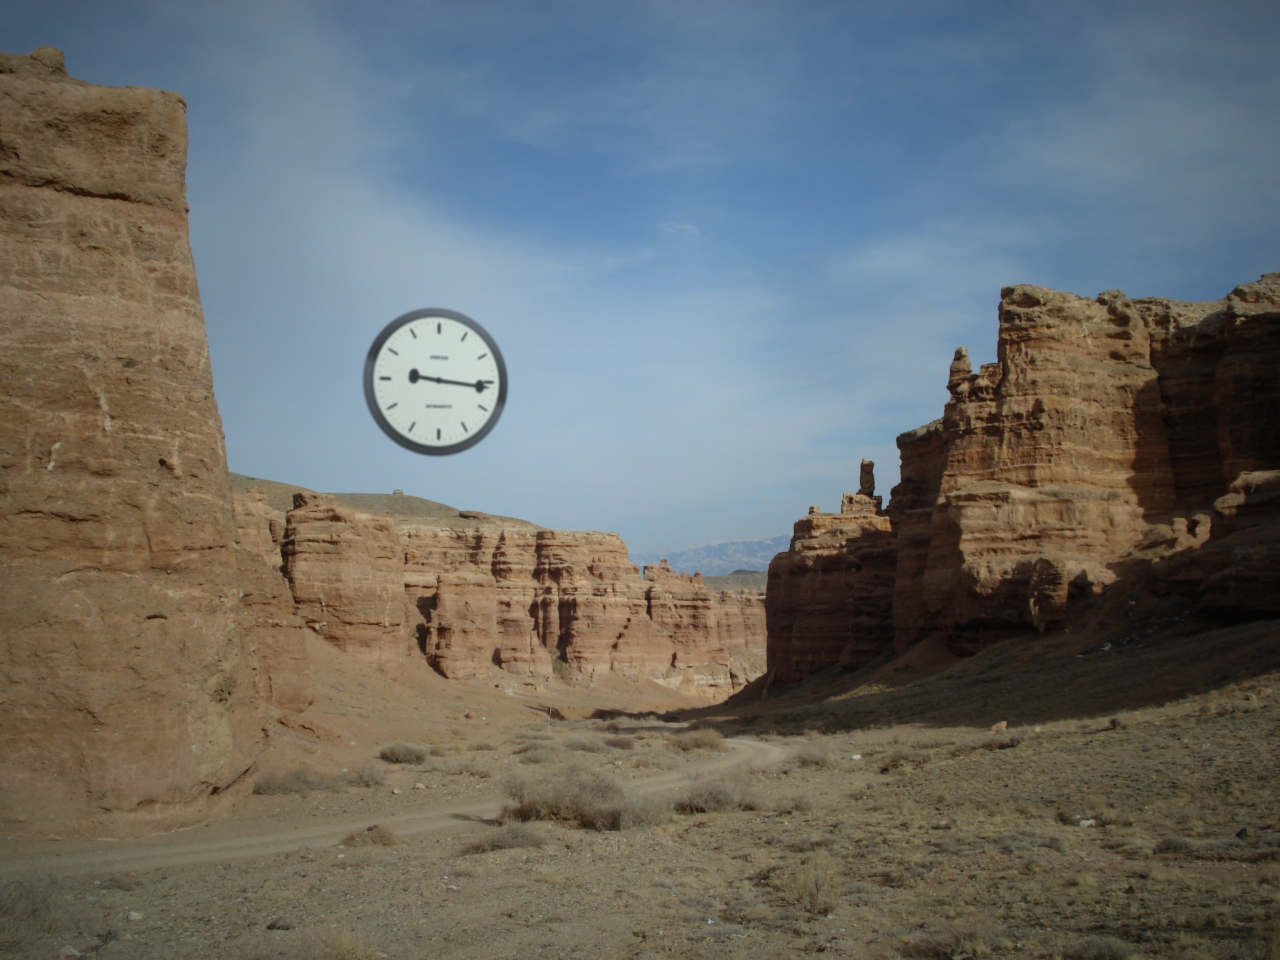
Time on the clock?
9:16
